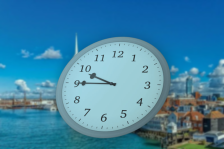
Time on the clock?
9:45
